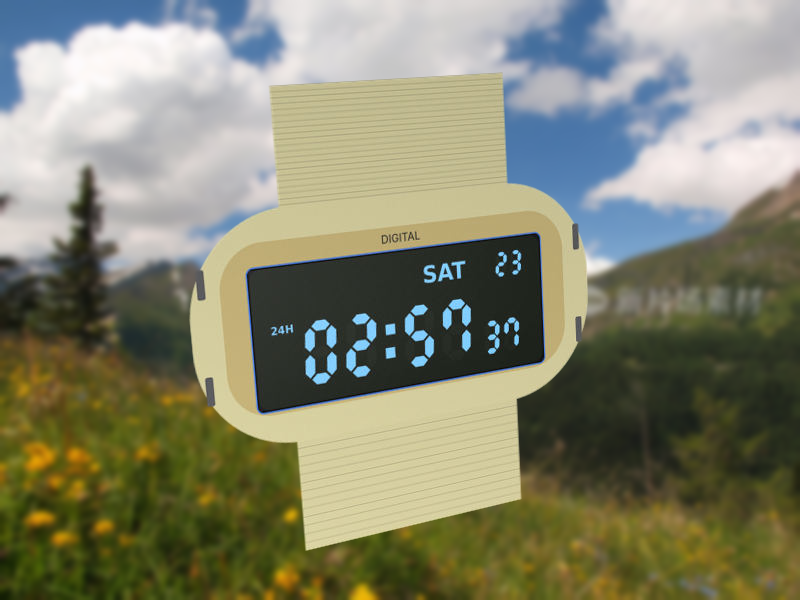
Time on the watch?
2:57:37
